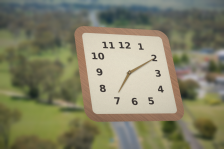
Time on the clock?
7:10
